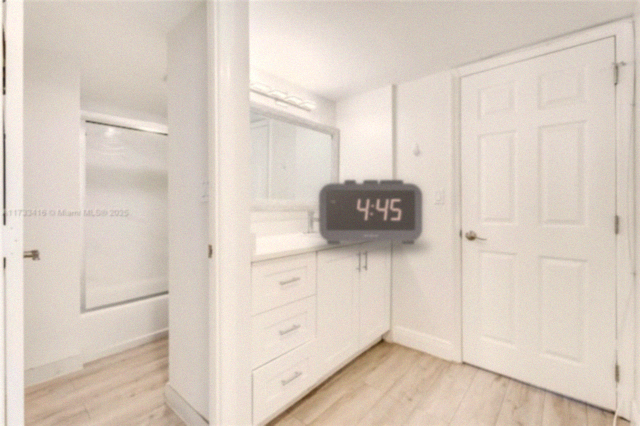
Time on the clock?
4:45
